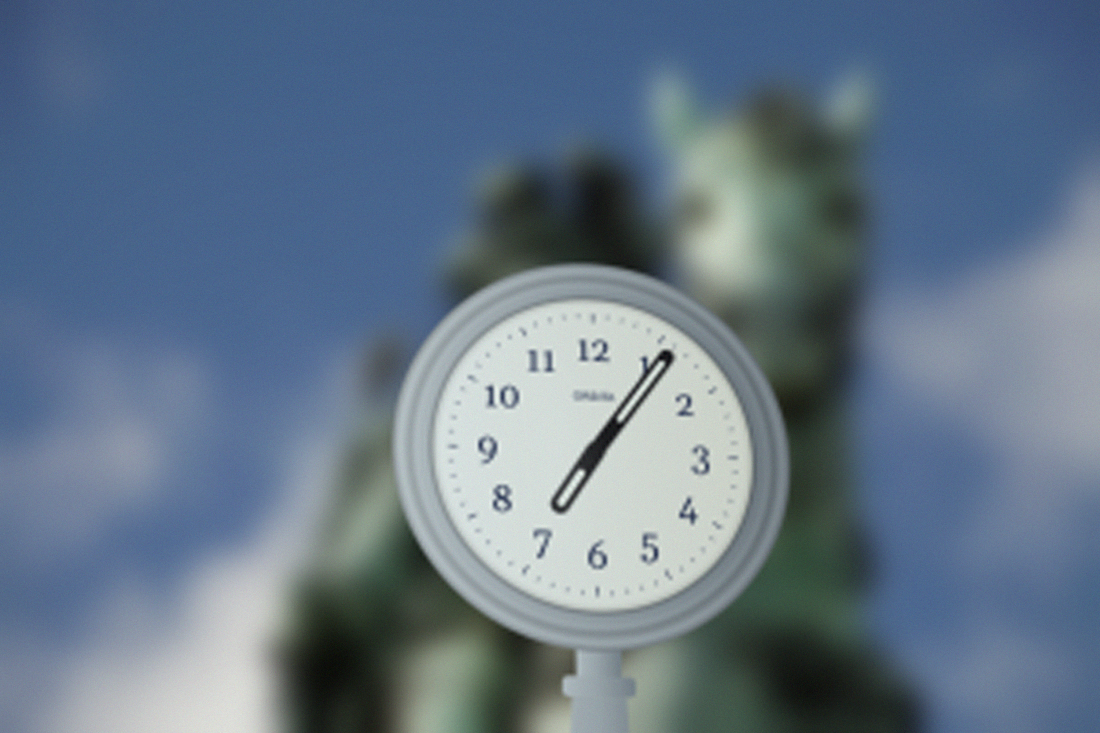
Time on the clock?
7:06
